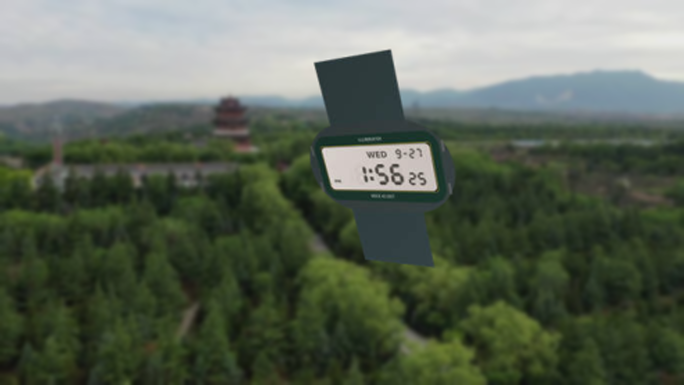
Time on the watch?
1:56:25
